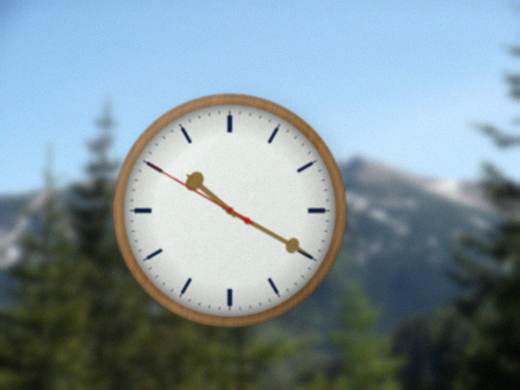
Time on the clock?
10:19:50
